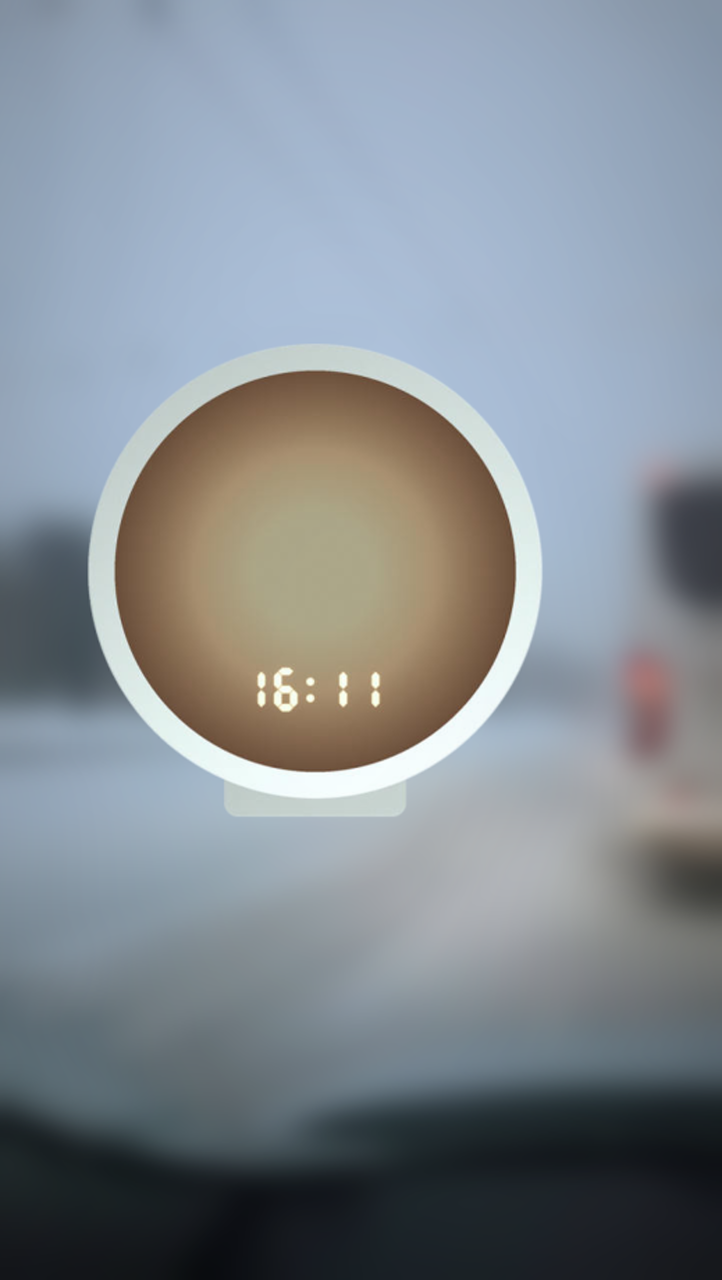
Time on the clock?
16:11
